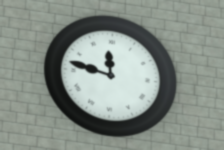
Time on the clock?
11:47
